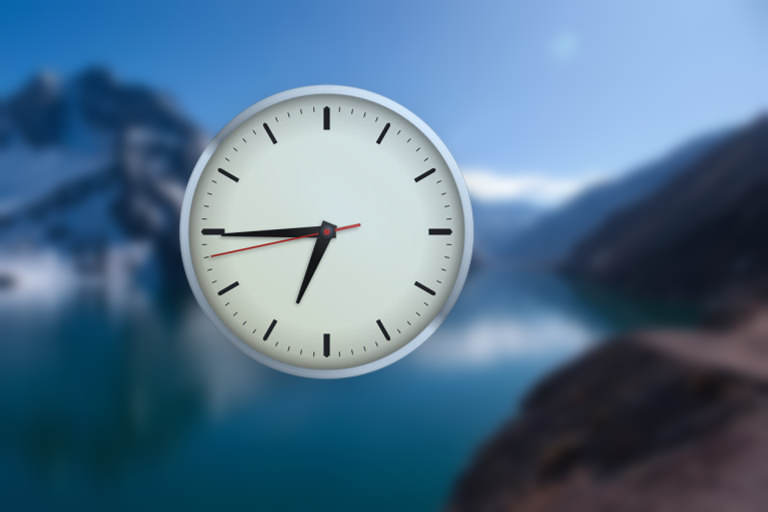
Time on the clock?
6:44:43
